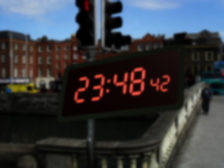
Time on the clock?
23:48:42
